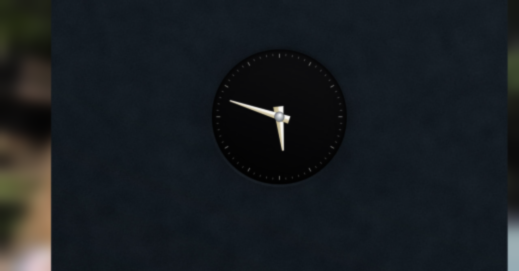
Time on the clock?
5:48
